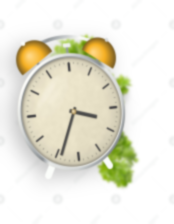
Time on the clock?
3:34
